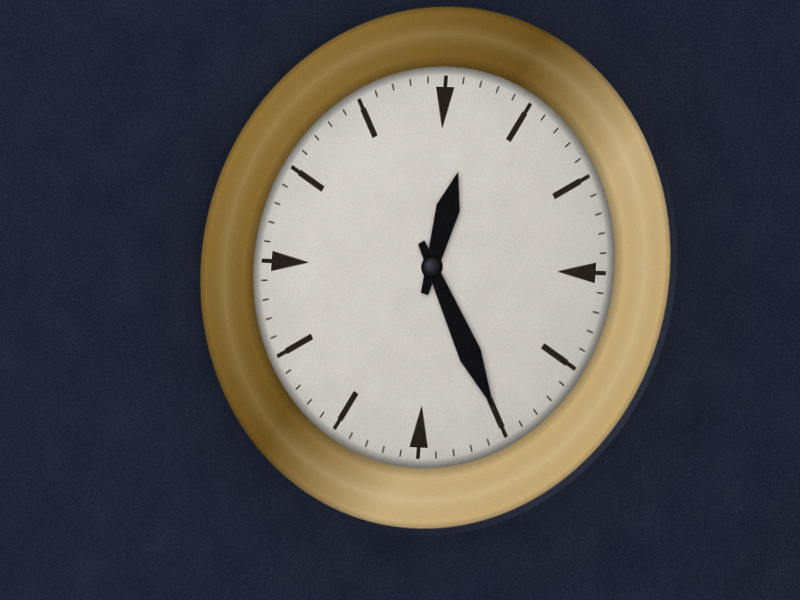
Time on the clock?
12:25
